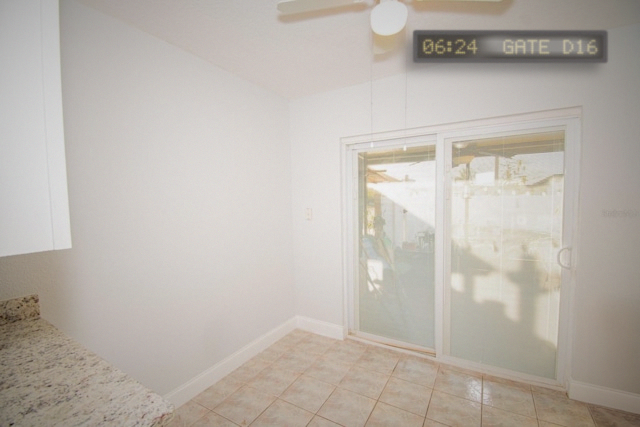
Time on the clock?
6:24
